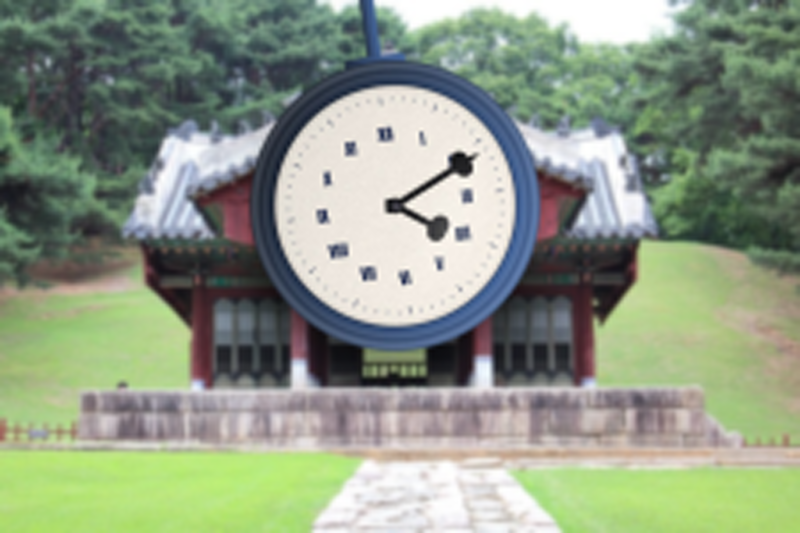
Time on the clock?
4:11
